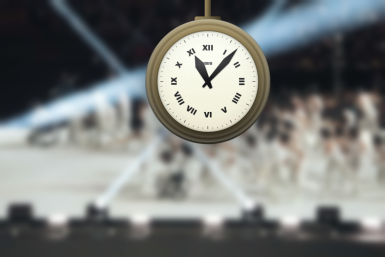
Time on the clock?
11:07
